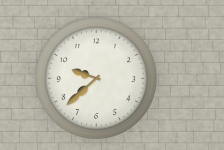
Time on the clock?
9:38
